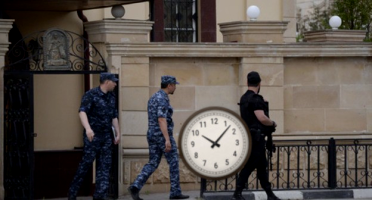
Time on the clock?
10:07
